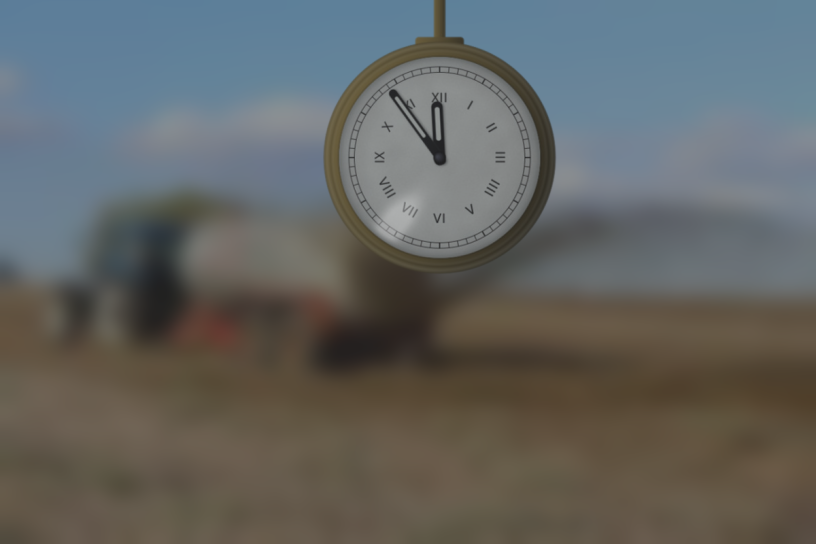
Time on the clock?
11:54
